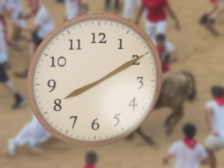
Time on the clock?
8:10
